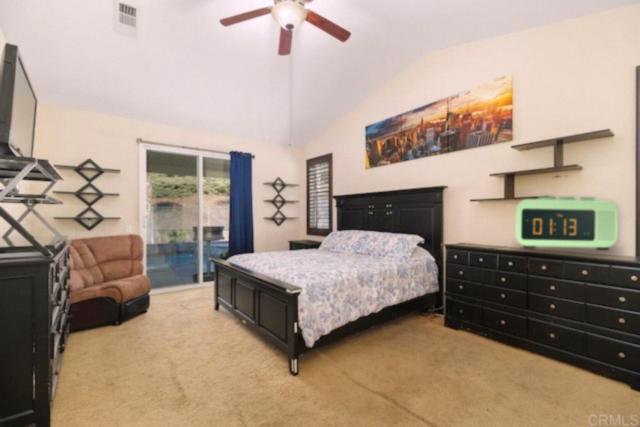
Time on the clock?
1:13
